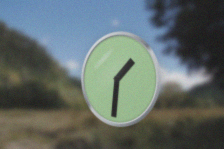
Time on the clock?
1:31
